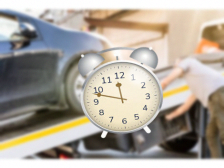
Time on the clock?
11:48
